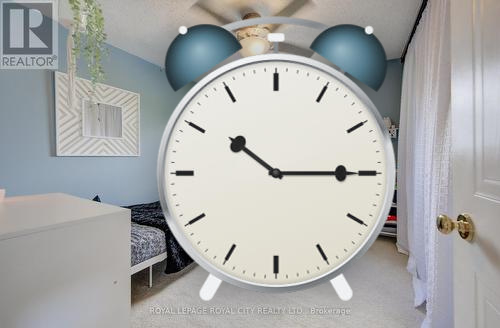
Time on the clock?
10:15
